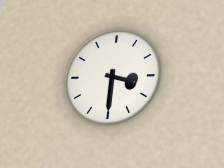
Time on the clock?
3:30
